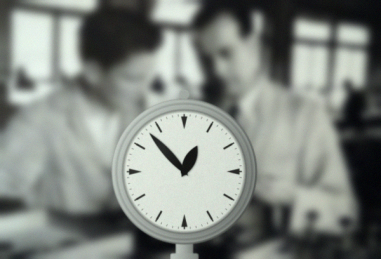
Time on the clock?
12:53
